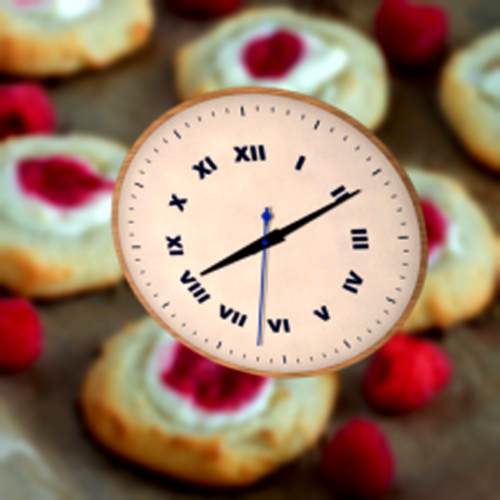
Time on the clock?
8:10:32
